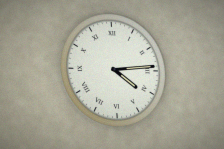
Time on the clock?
4:14
